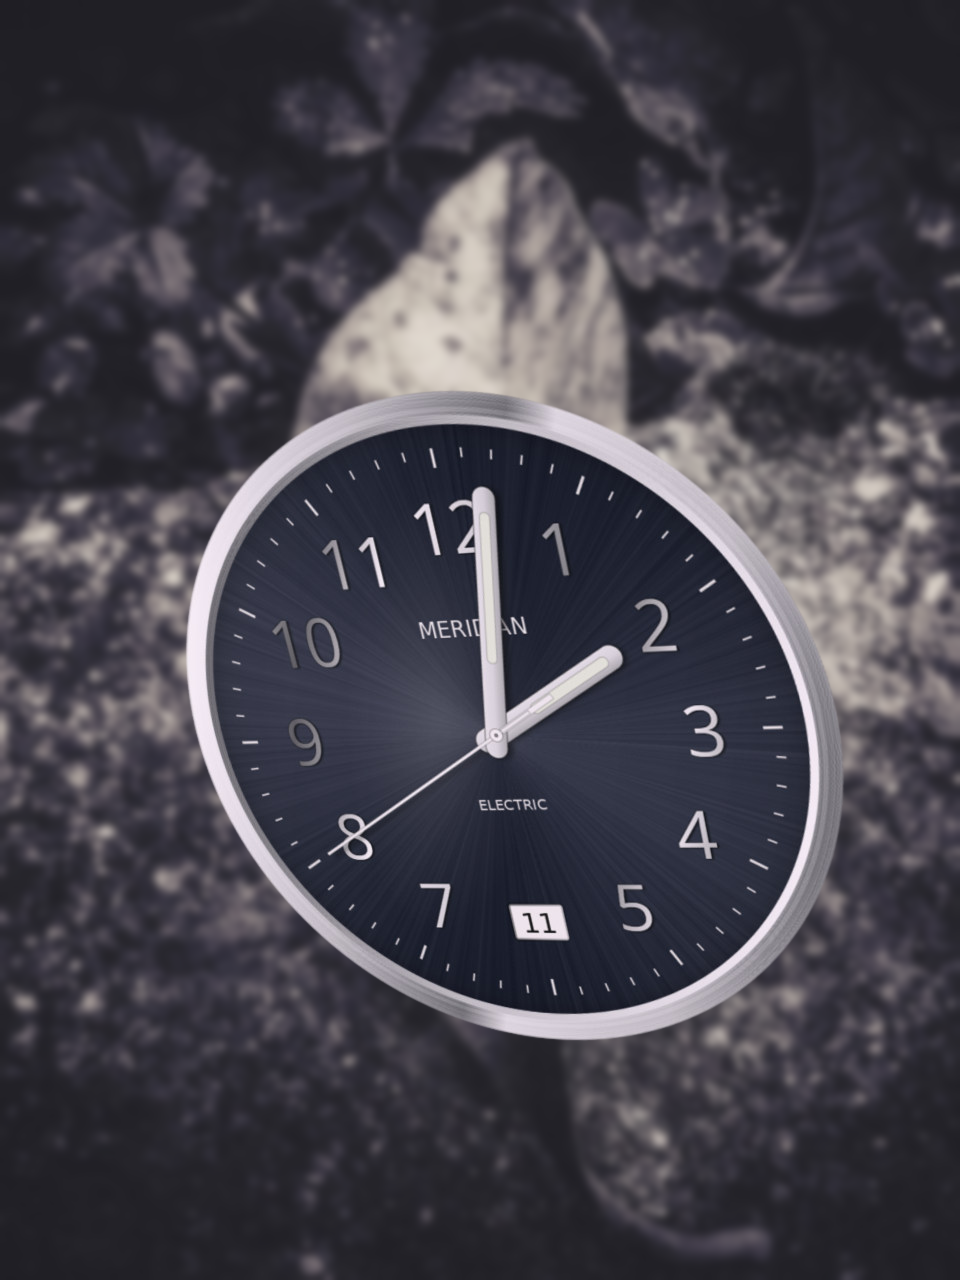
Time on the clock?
2:01:40
